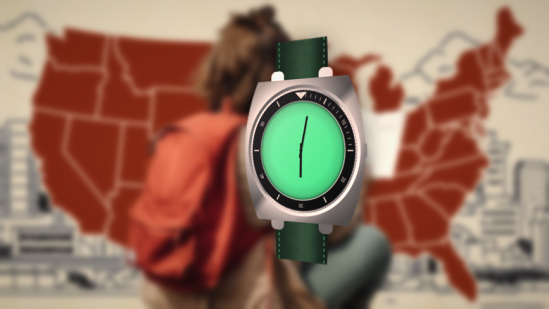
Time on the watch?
6:02
